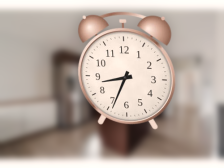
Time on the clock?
8:34
